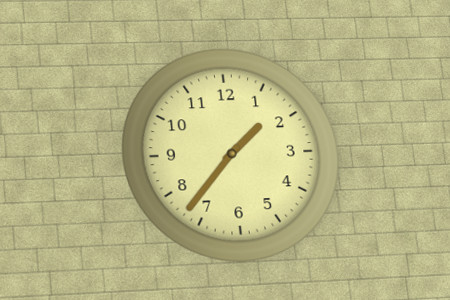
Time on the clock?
1:37
